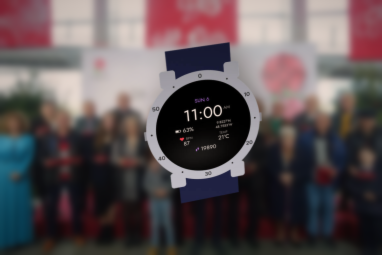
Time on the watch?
11:00
